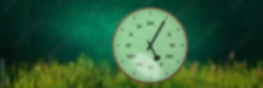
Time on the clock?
5:05
